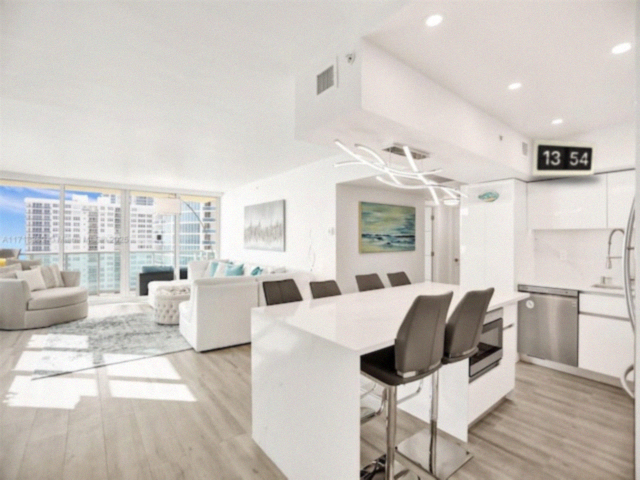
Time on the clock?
13:54
